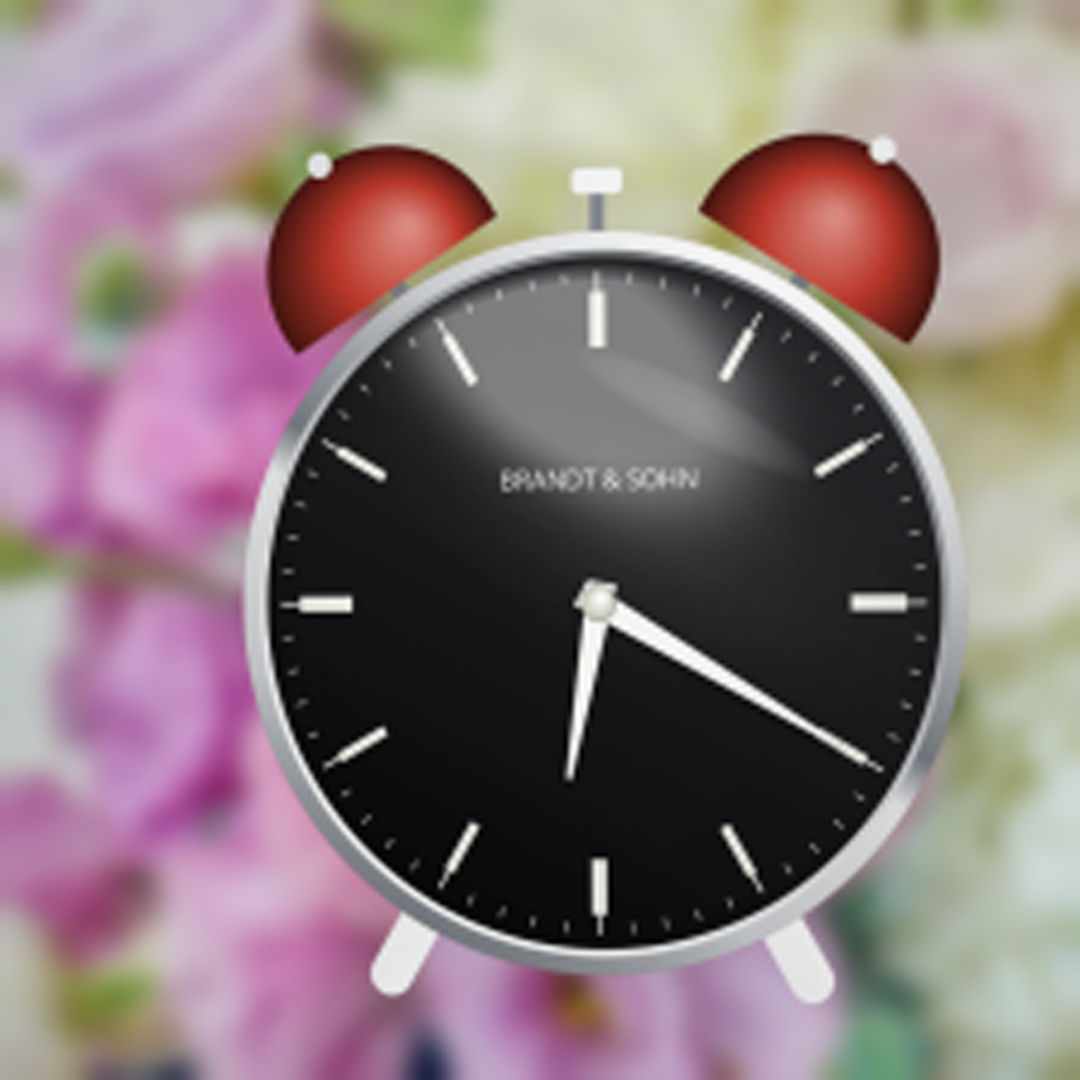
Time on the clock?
6:20
